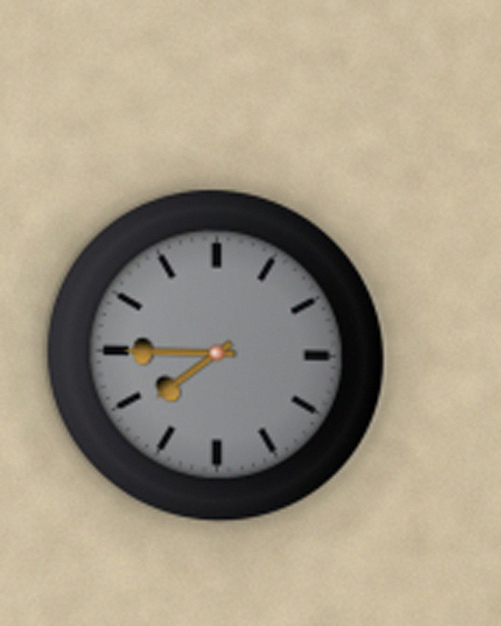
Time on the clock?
7:45
